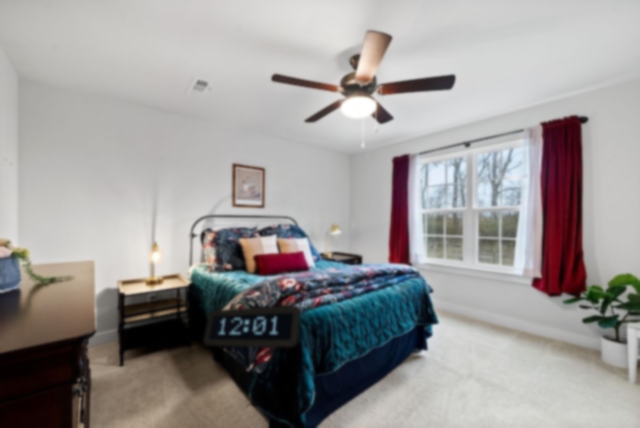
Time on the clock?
12:01
